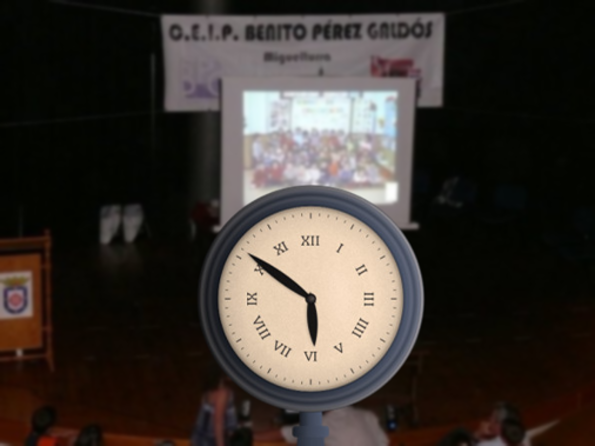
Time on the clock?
5:51
